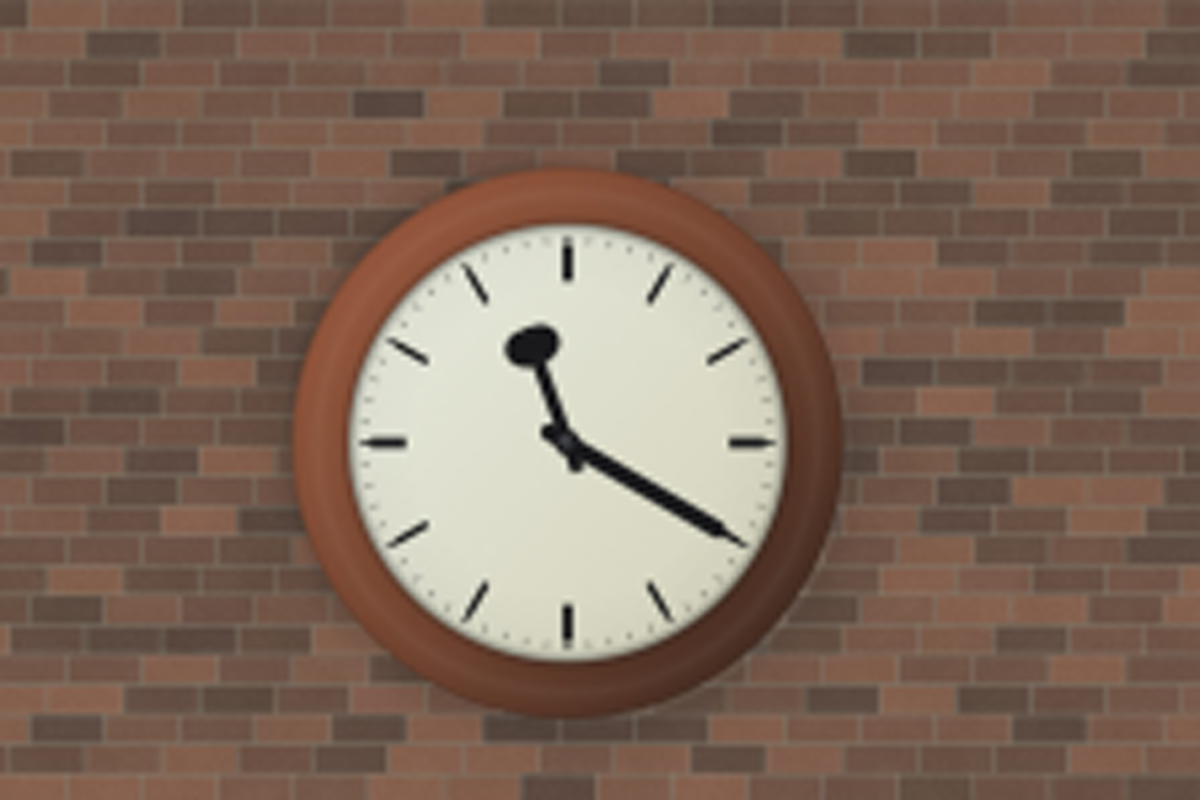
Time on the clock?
11:20
